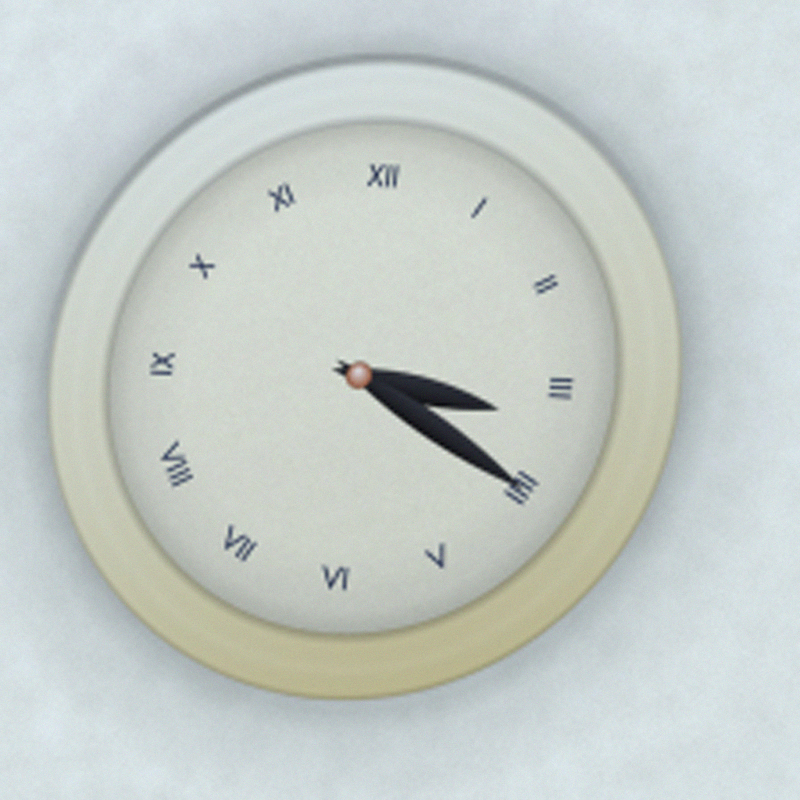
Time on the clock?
3:20
